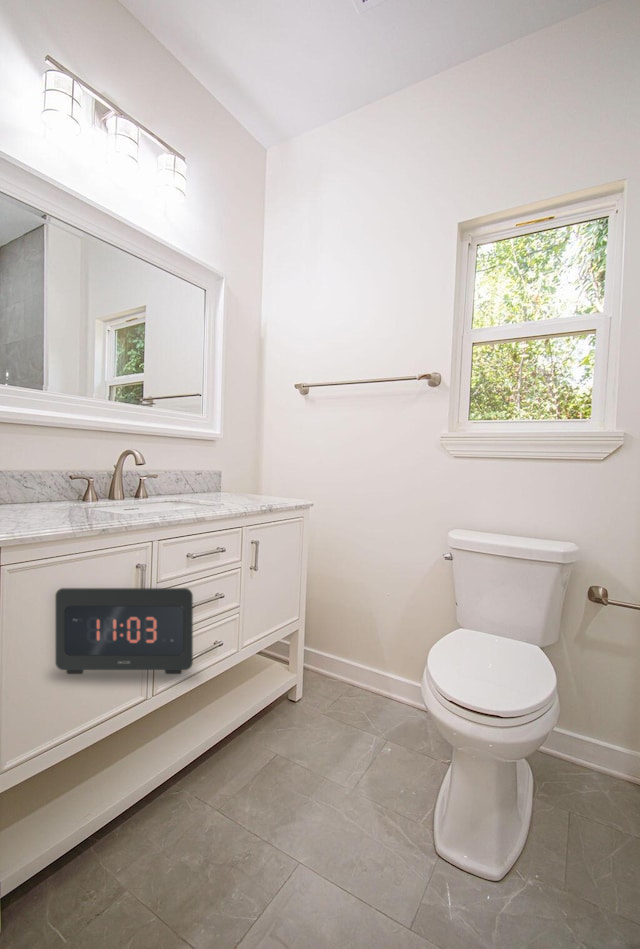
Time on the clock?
11:03
